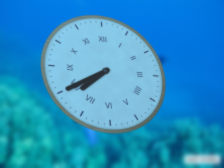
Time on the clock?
7:40
